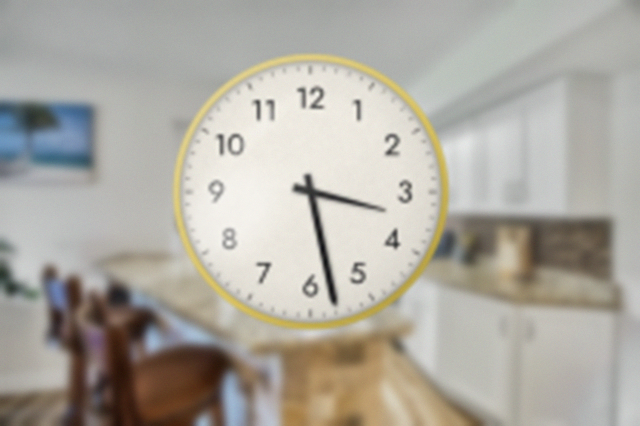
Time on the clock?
3:28
